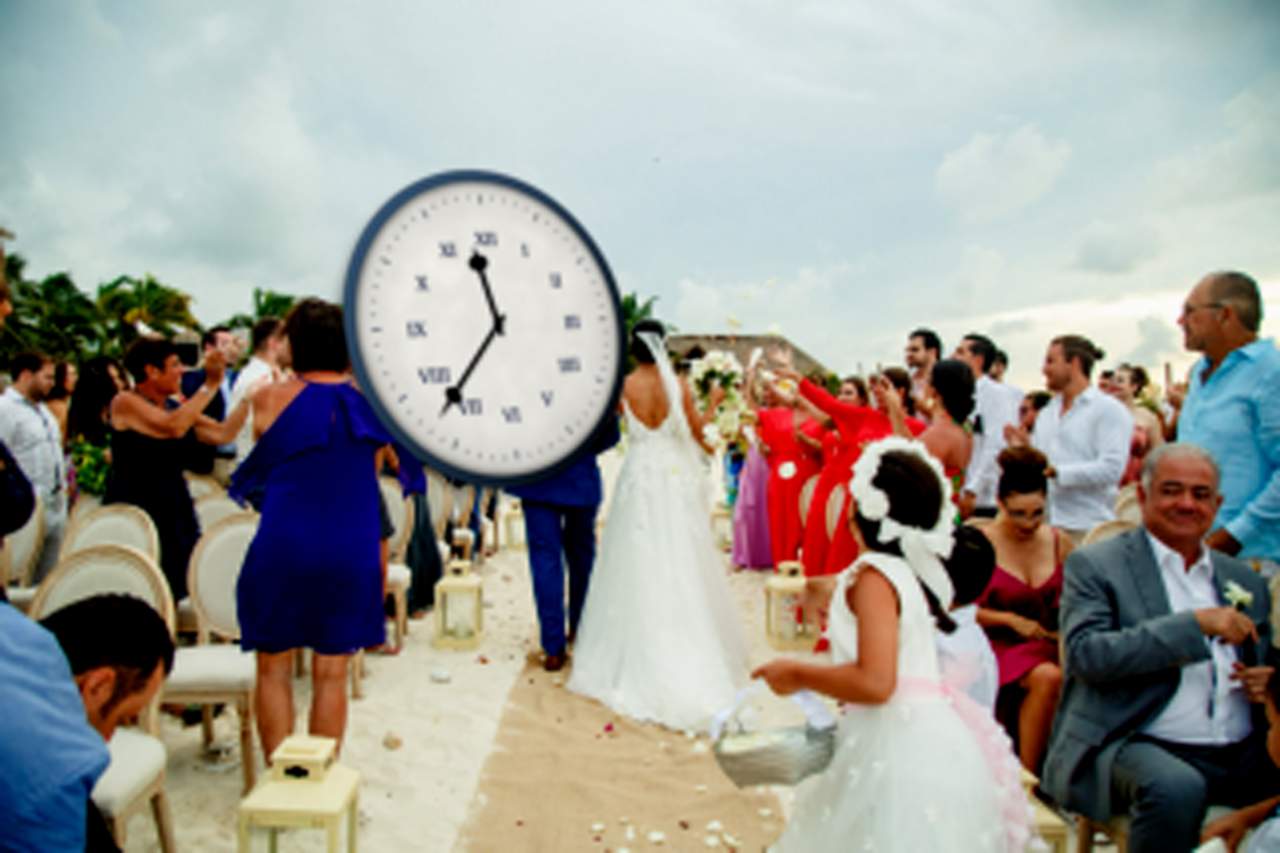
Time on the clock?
11:37
